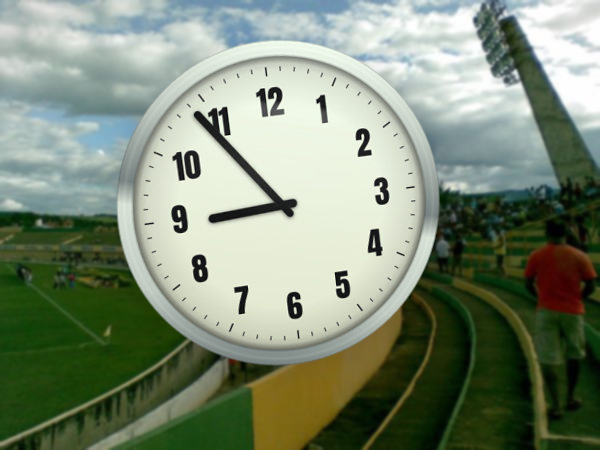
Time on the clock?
8:54
